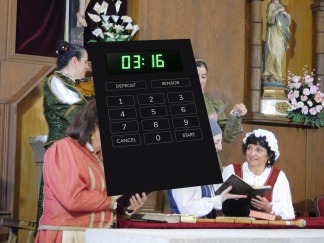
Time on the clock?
3:16
